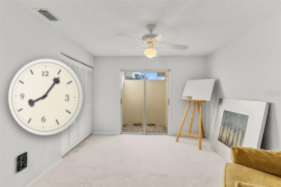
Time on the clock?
8:06
